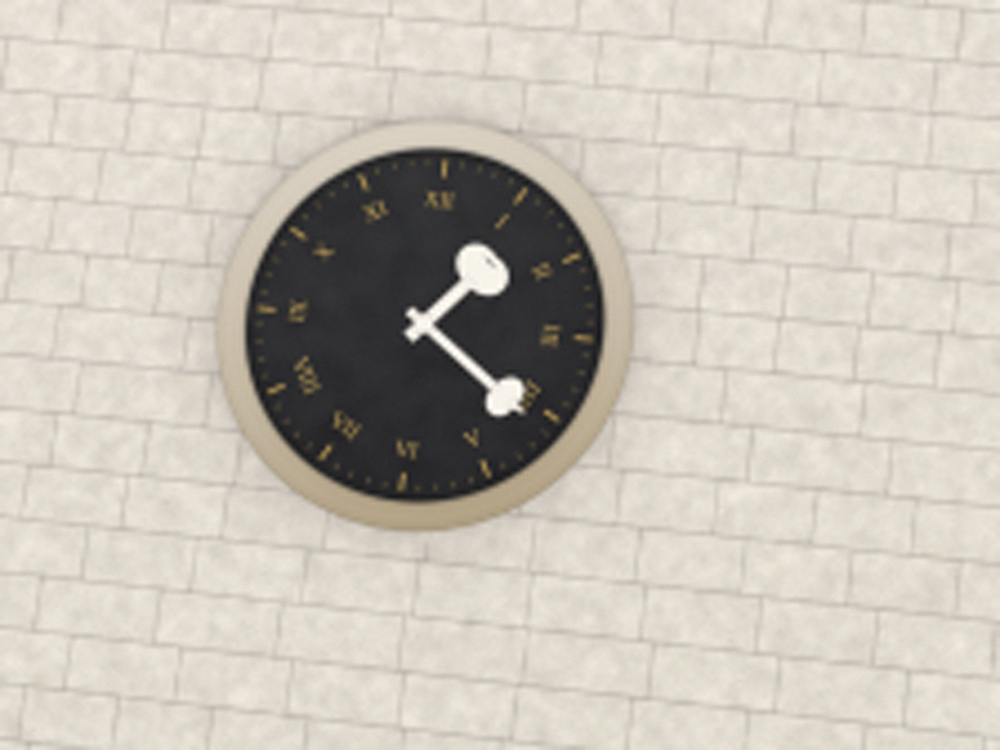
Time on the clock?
1:21
